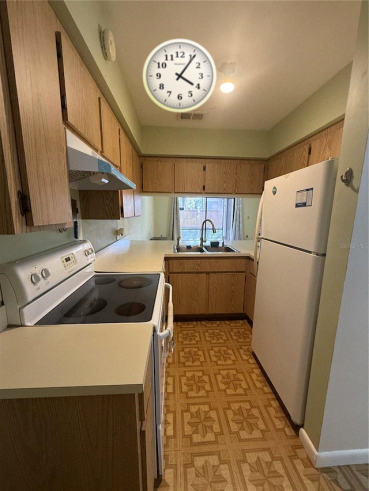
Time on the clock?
4:06
